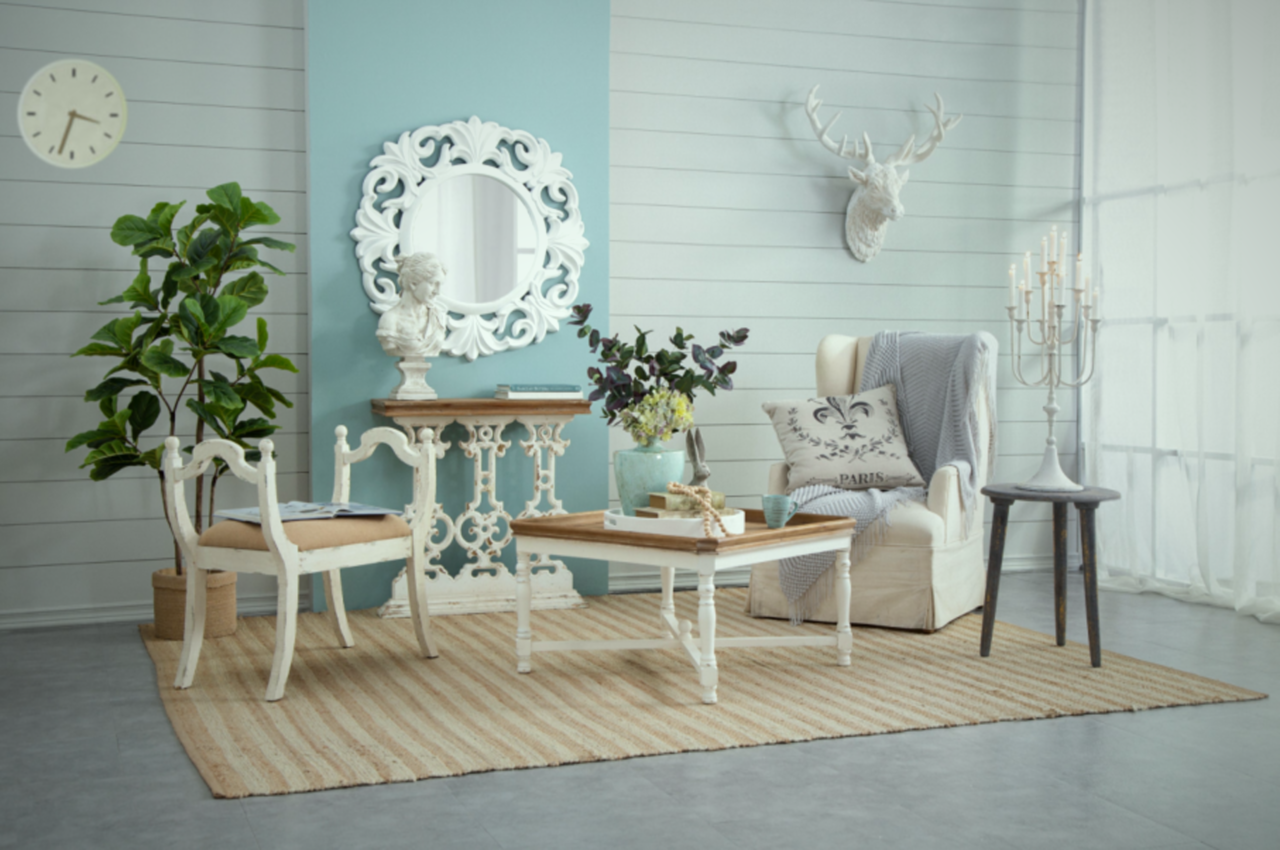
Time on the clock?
3:33
